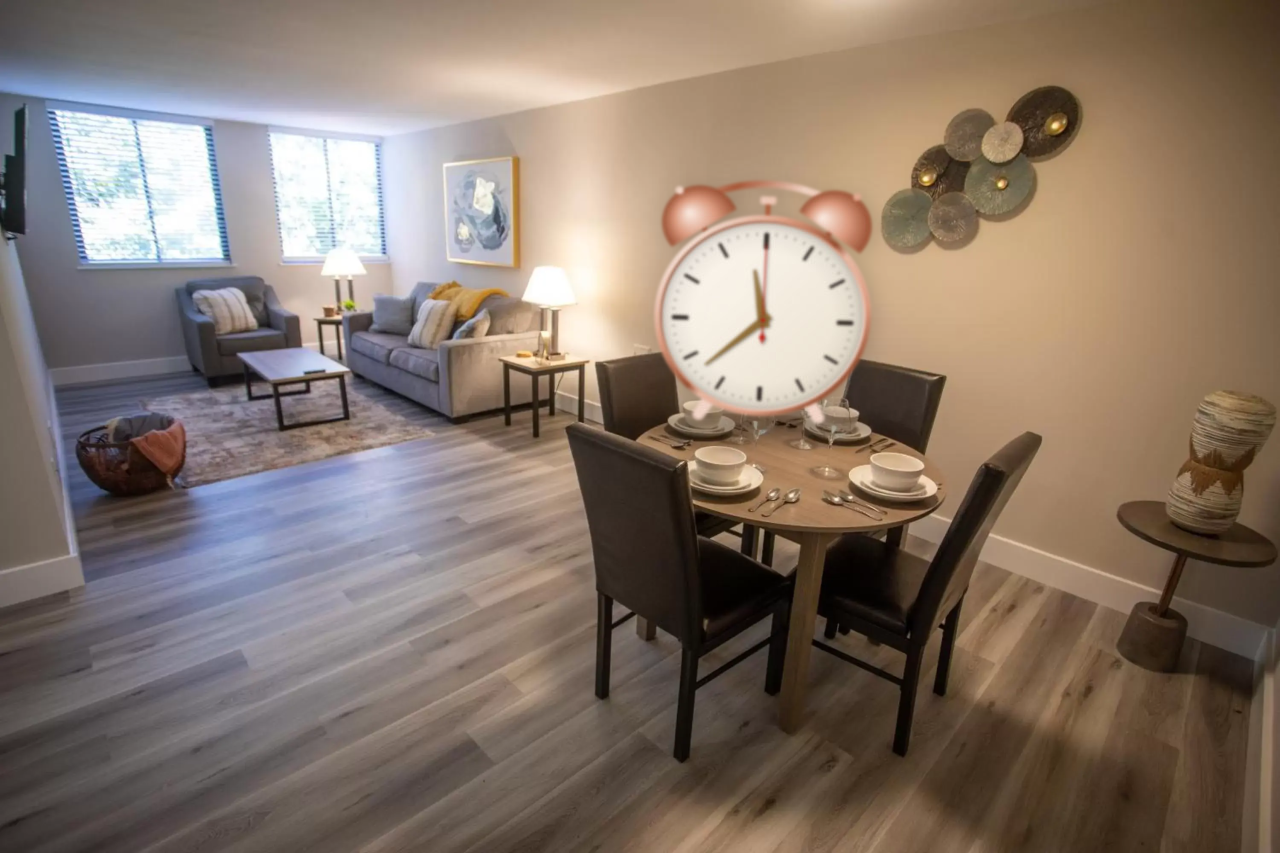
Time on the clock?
11:38:00
